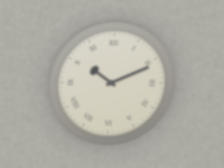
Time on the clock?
10:11
